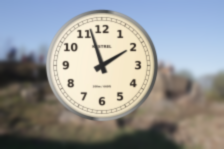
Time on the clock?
1:57
